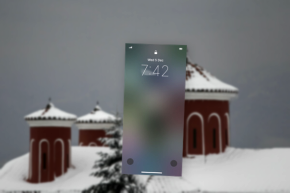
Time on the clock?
7:42
